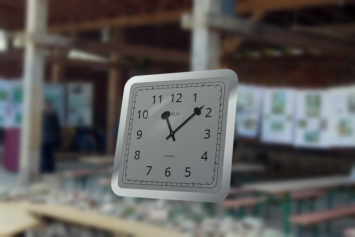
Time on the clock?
11:08
